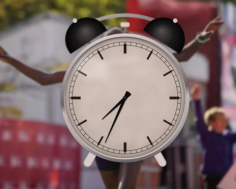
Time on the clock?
7:34
